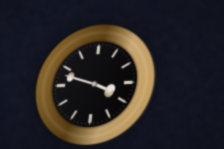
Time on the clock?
3:48
